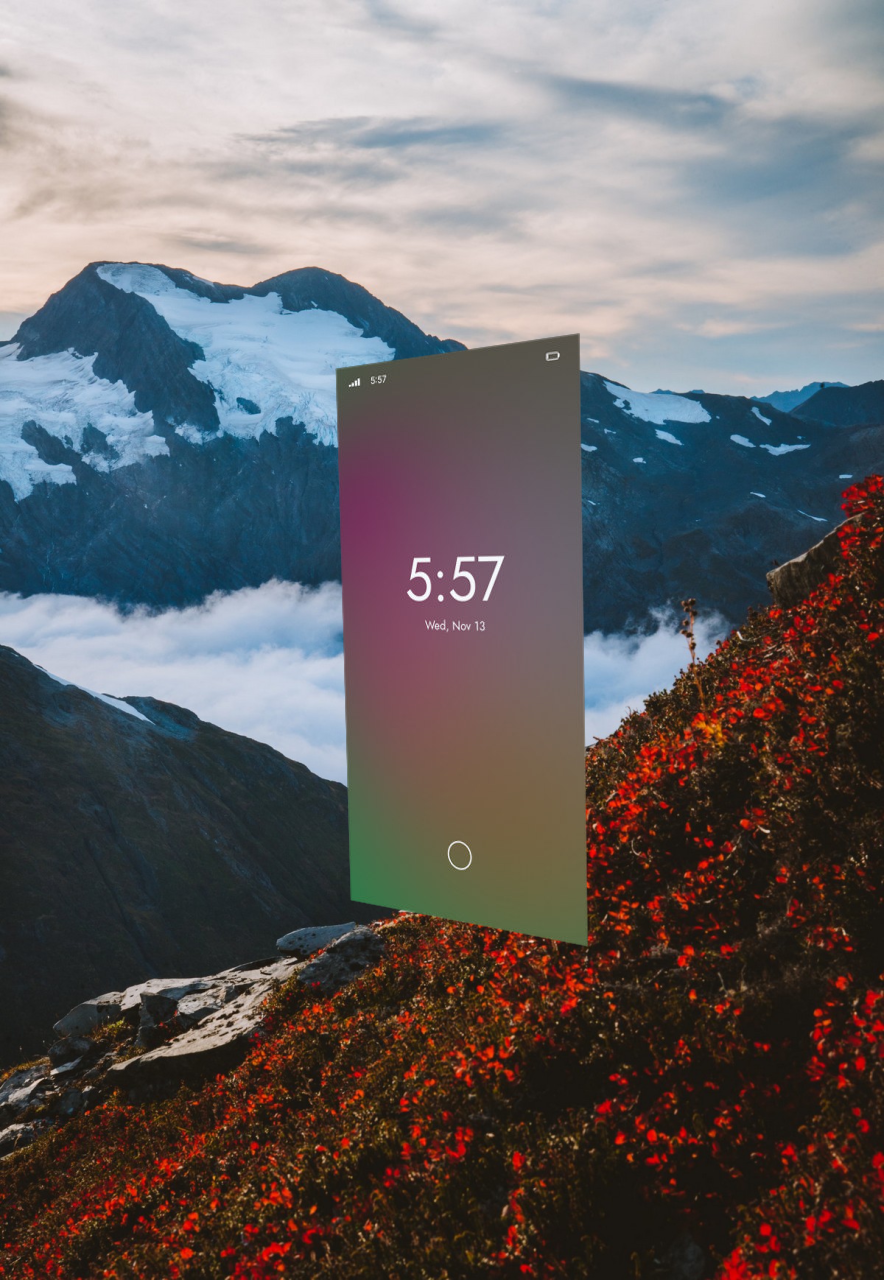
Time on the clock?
5:57
